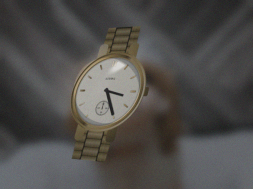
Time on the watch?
3:25
